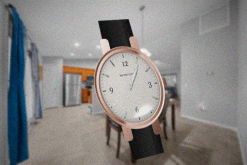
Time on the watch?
1:06
